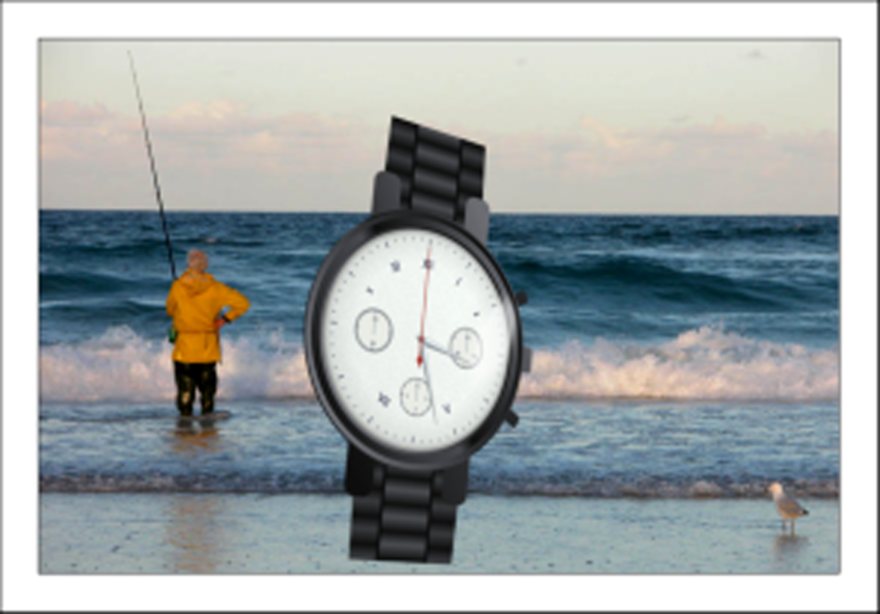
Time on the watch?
3:27
